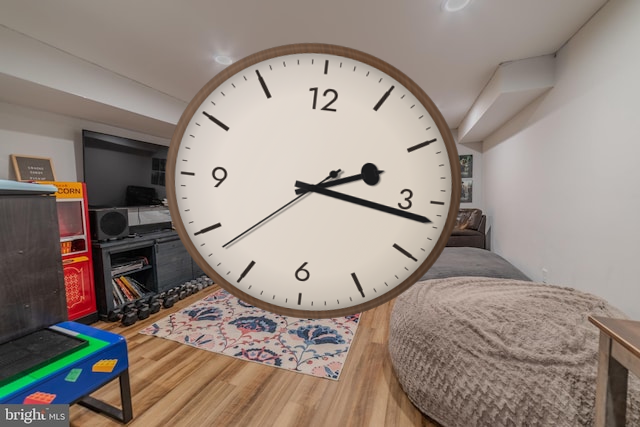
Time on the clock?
2:16:38
